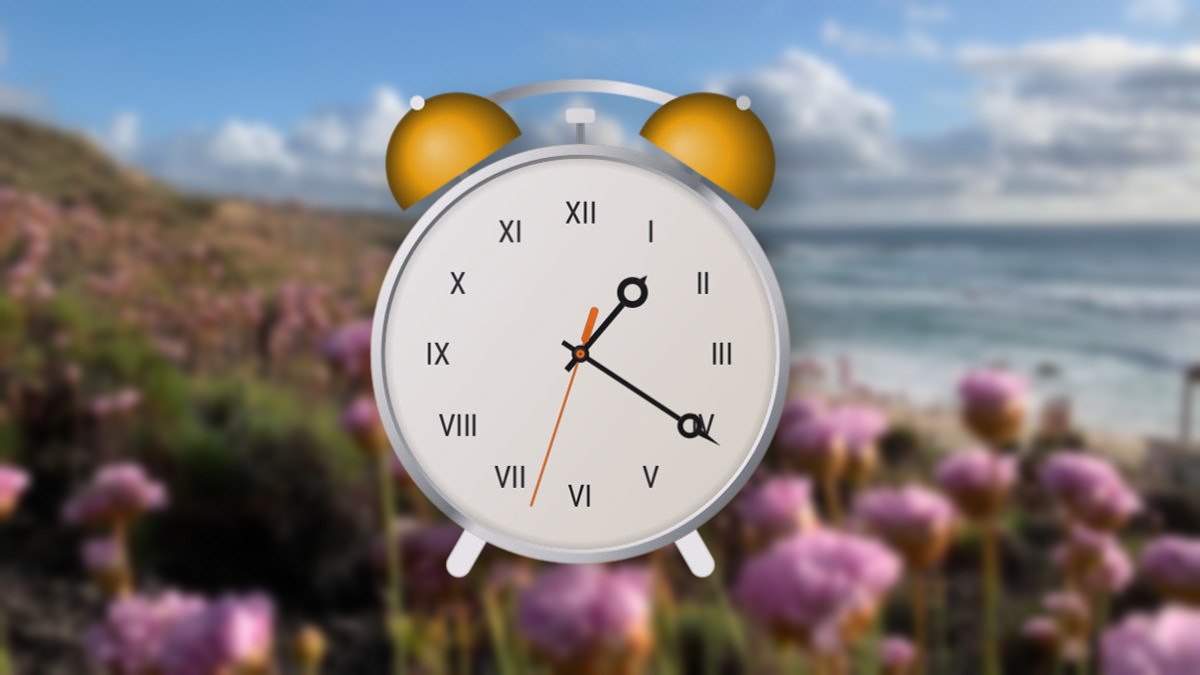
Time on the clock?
1:20:33
